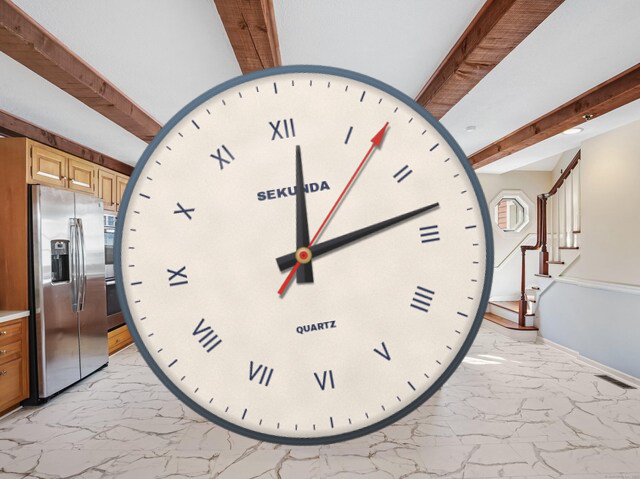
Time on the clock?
12:13:07
